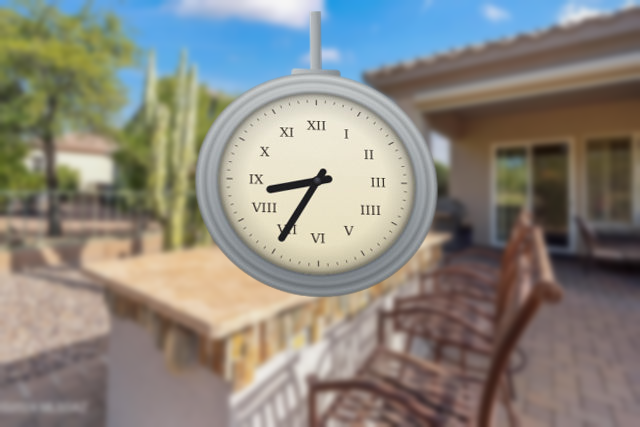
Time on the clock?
8:35
